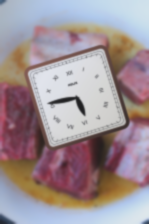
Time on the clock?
5:46
